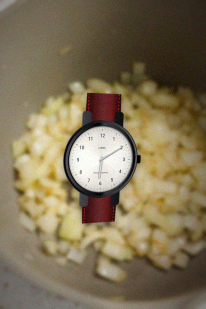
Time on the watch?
6:10
